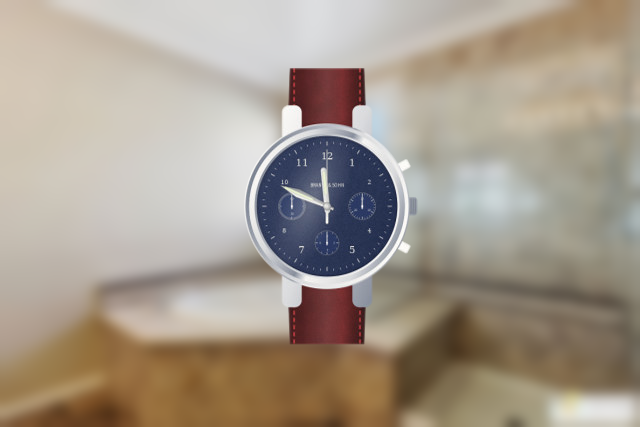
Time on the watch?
11:49
